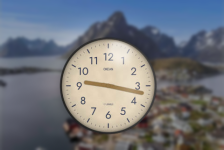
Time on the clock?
9:17
